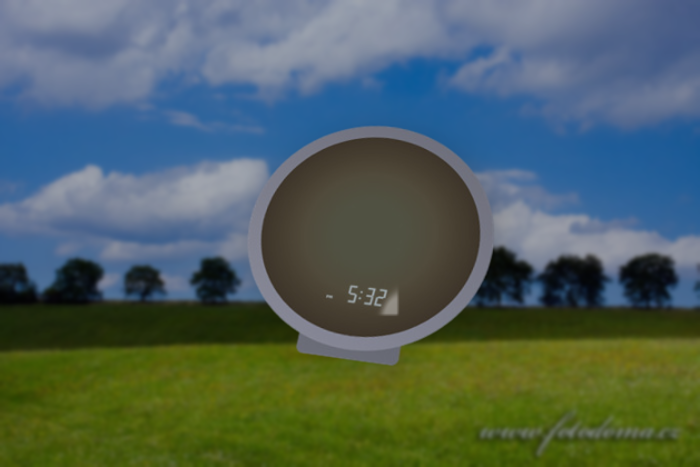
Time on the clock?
5:32
